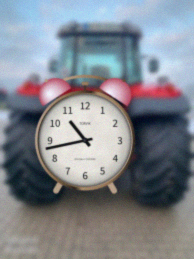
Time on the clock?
10:43
